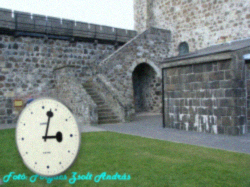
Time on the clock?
3:03
